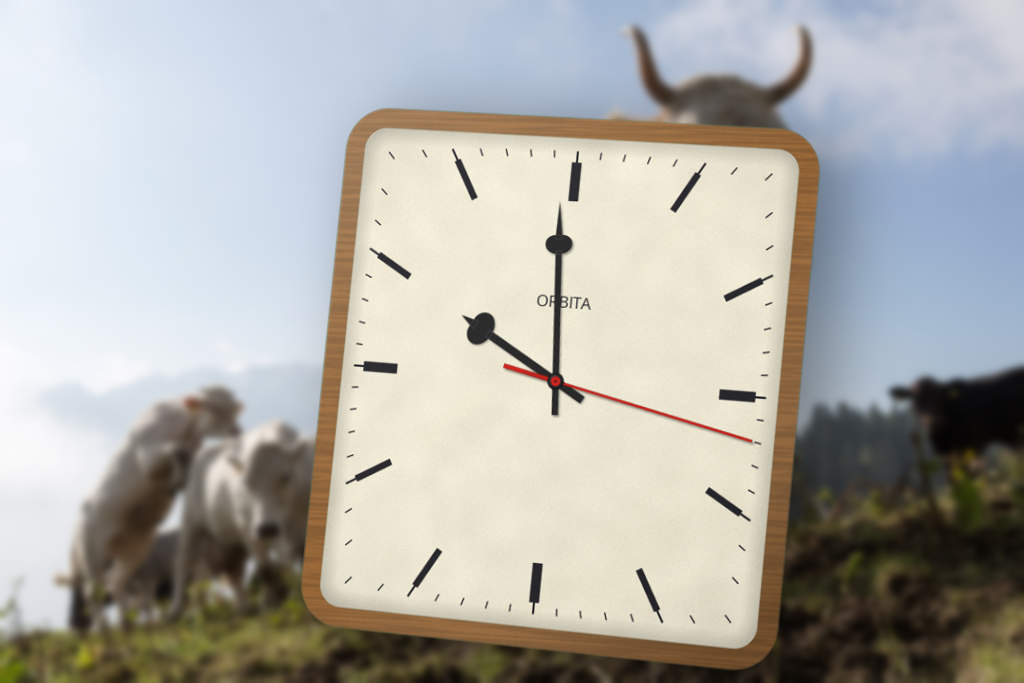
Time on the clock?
9:59:17
